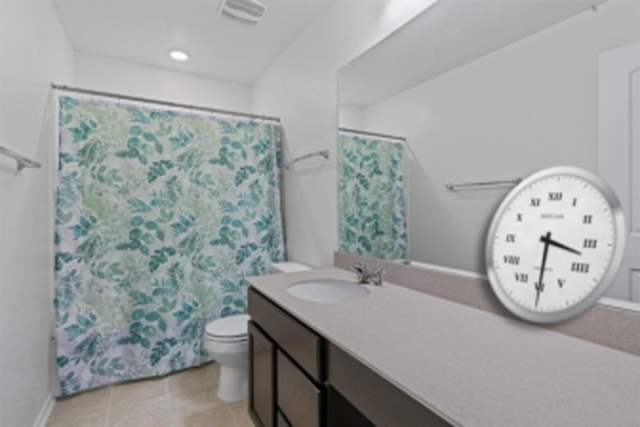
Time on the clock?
3:30
